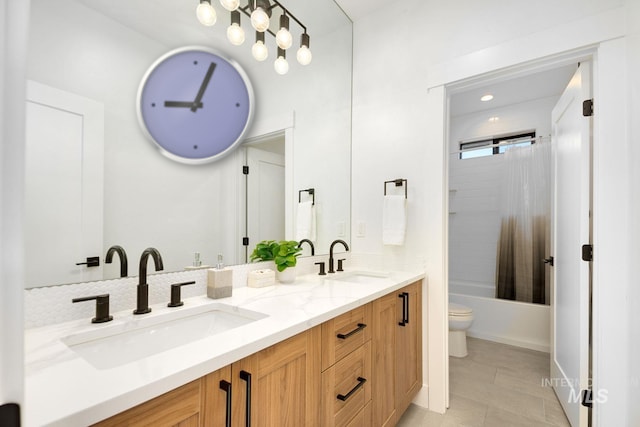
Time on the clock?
9:04
